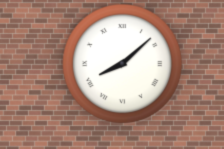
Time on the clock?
8:08
